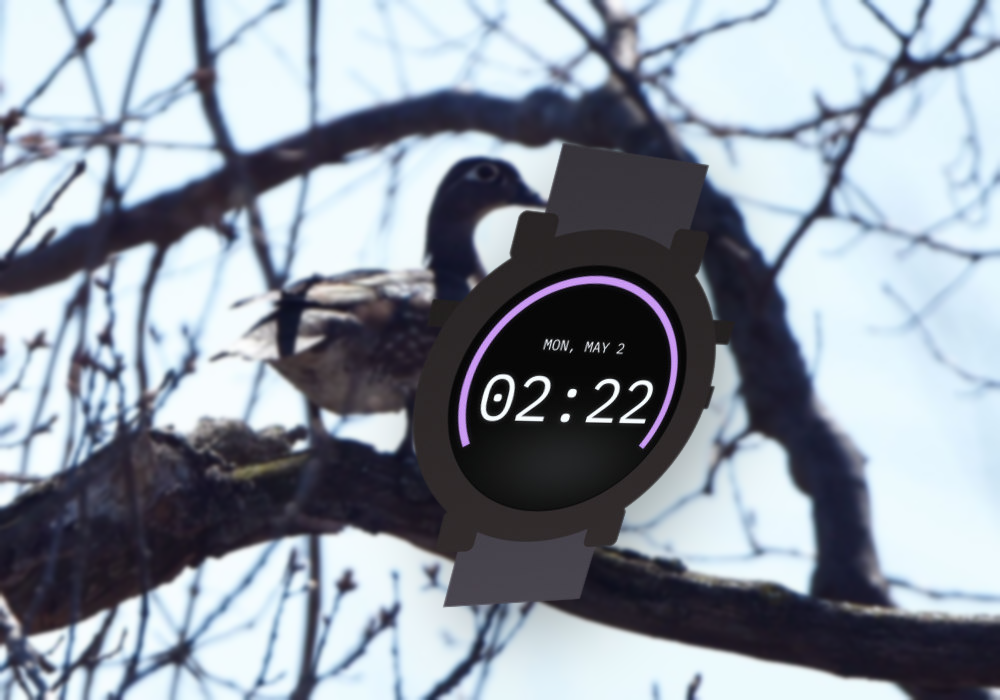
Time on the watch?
2:22
